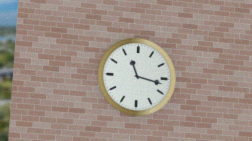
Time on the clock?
11:17
